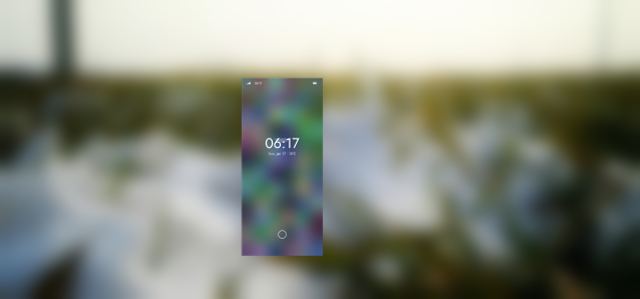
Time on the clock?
6:17
